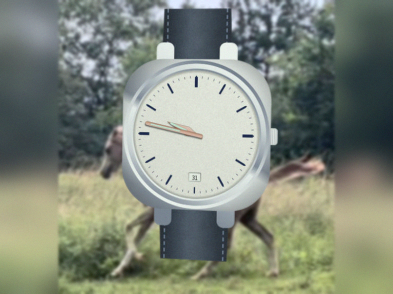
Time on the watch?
9:47
